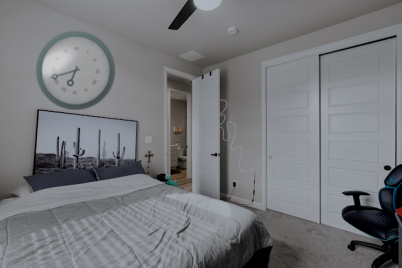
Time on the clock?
6:42
